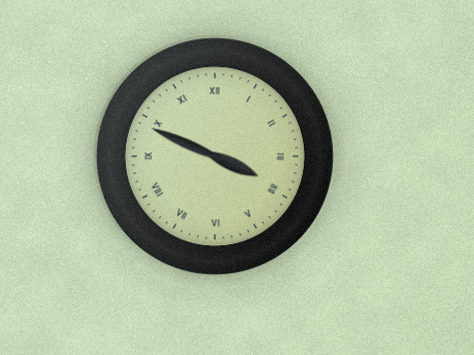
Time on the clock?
3:49
